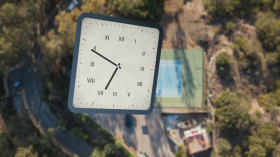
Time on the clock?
6:49
